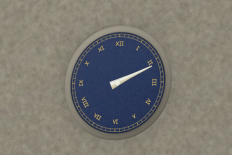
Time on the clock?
2:11
